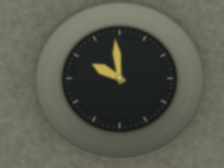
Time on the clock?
9:59
